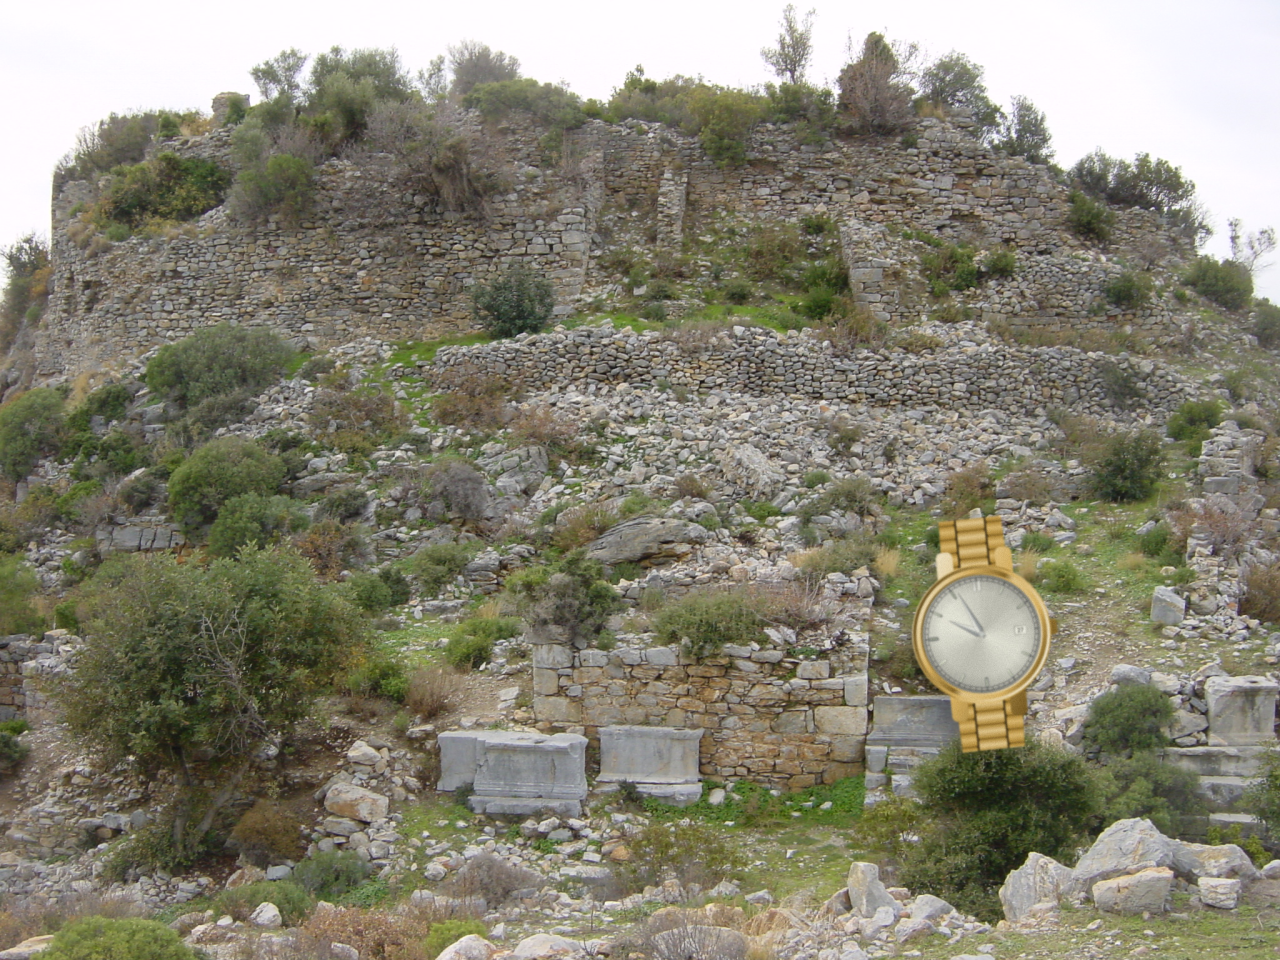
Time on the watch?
9:56
